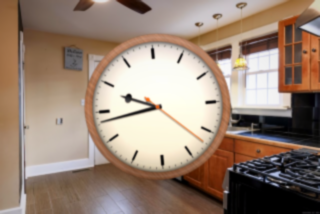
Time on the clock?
9:43:22
